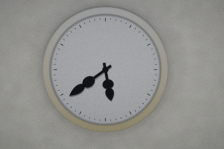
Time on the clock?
5:39
